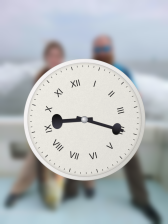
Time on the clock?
9:20
